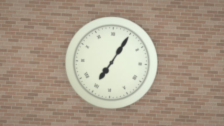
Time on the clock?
7:05
